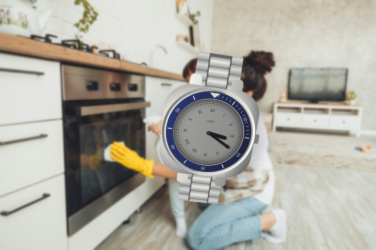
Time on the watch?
3:20
